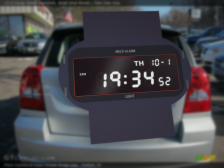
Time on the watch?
19:34:52
